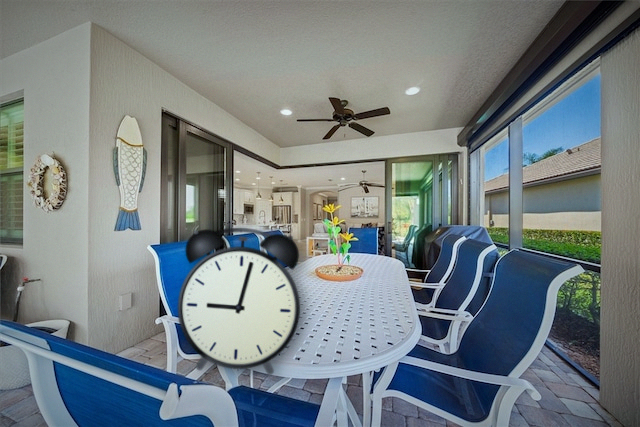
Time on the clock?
9:02
